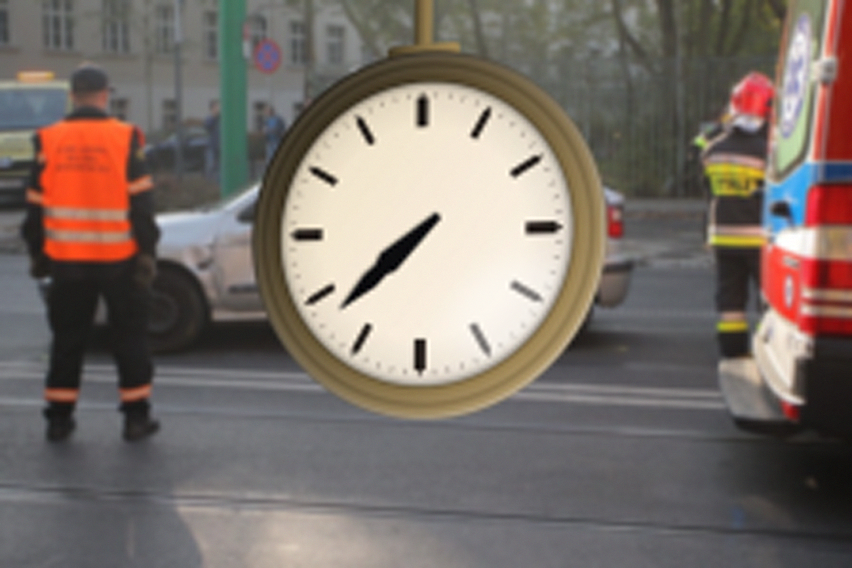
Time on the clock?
7:38
